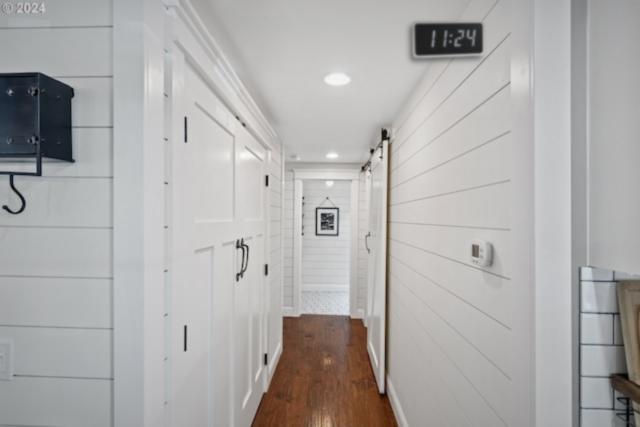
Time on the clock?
11:24
